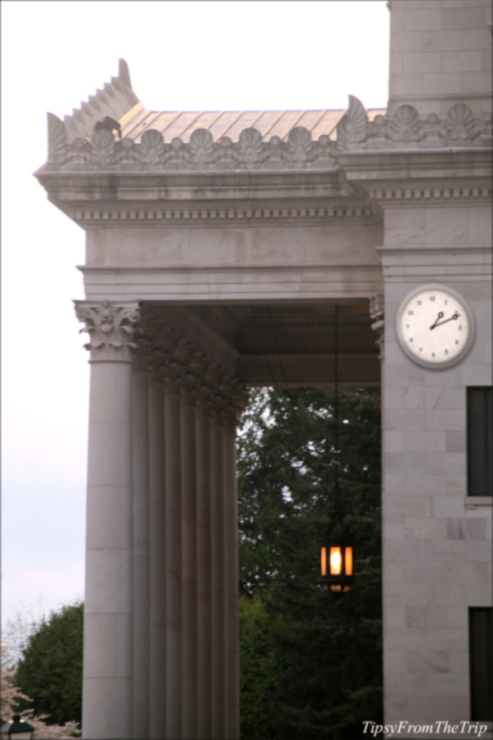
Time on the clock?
1:11
